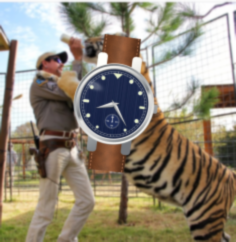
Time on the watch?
8:24
